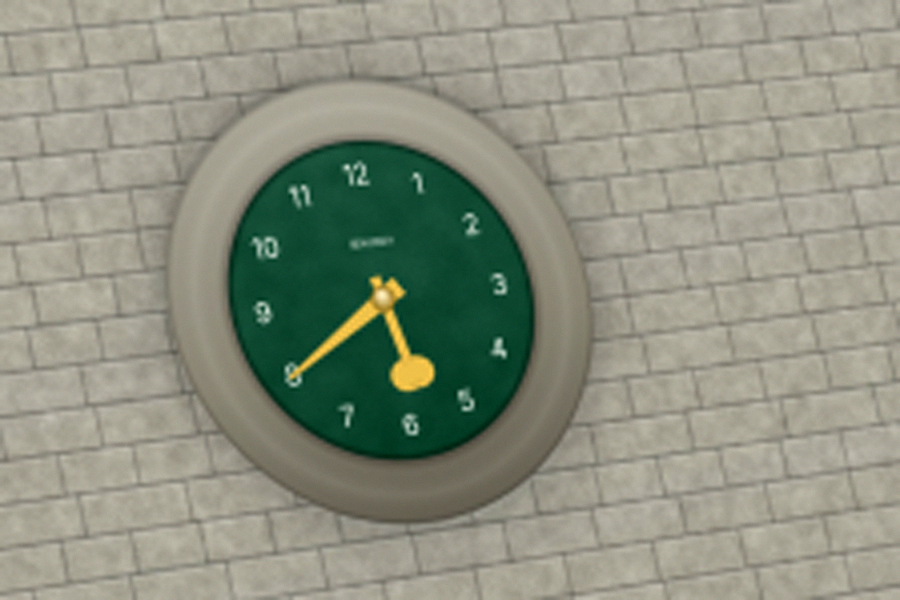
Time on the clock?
5:40
